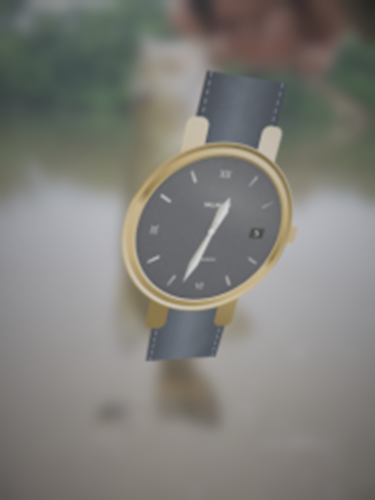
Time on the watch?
12:33
